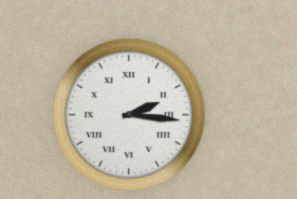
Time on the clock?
2:16
